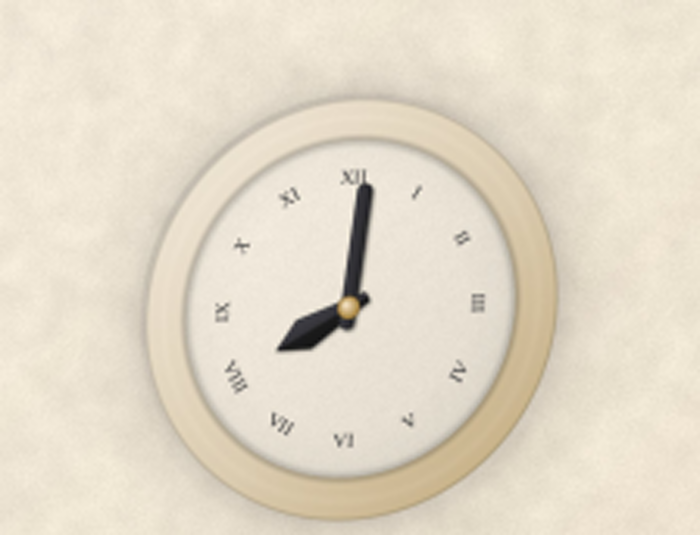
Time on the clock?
8:01
